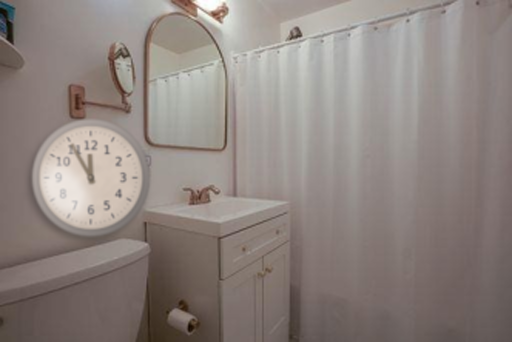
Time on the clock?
11:55
